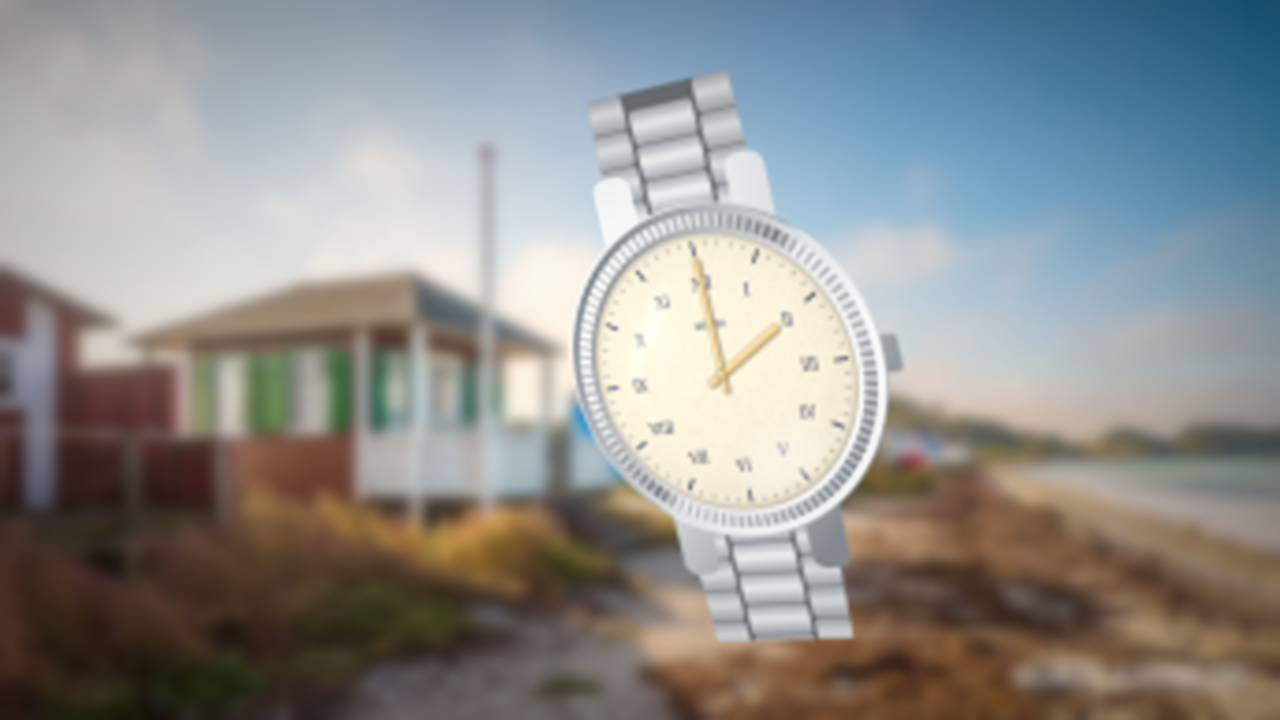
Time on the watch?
2:00
